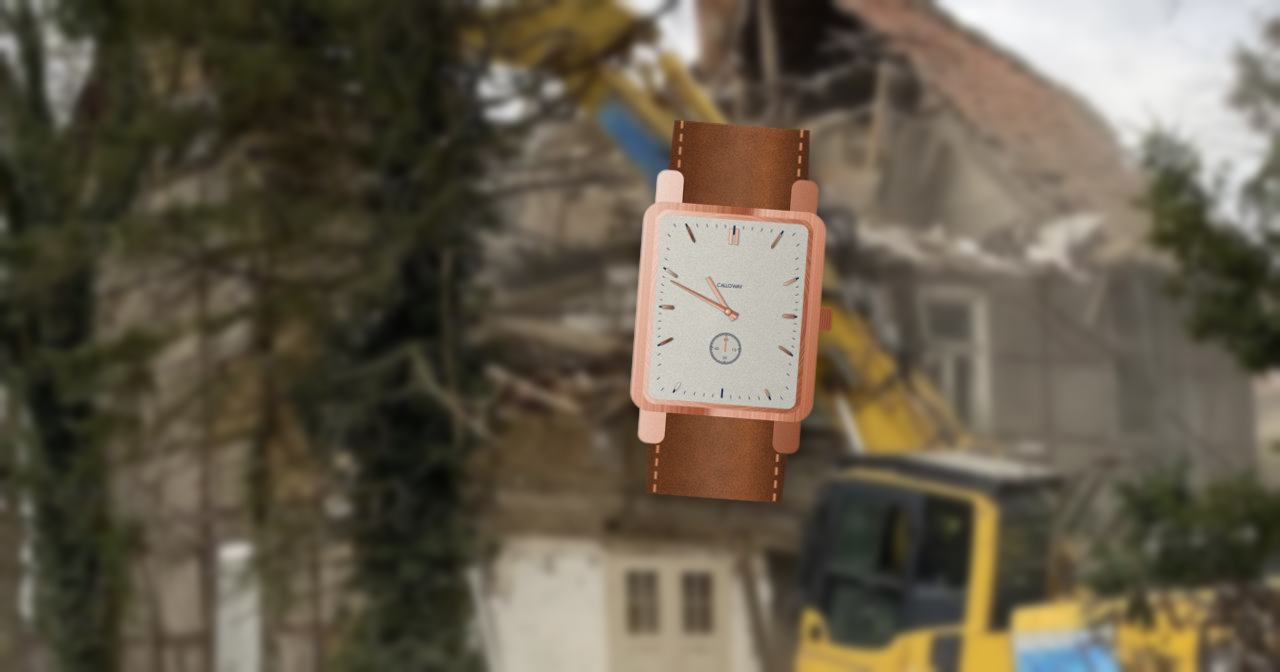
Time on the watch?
10:49
